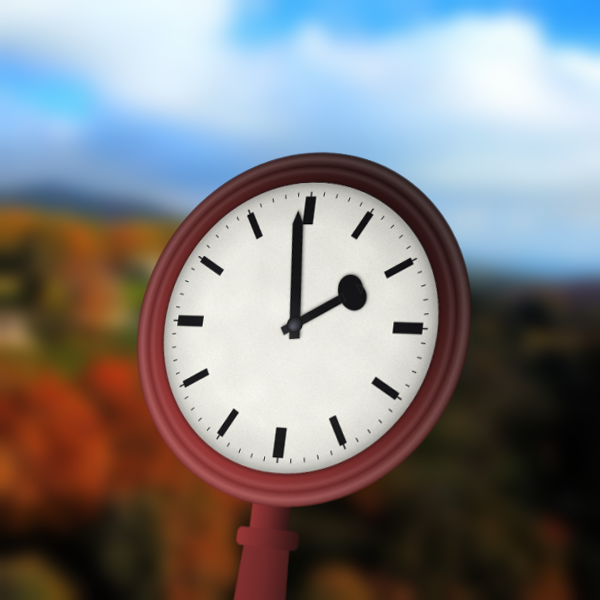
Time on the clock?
1:59
